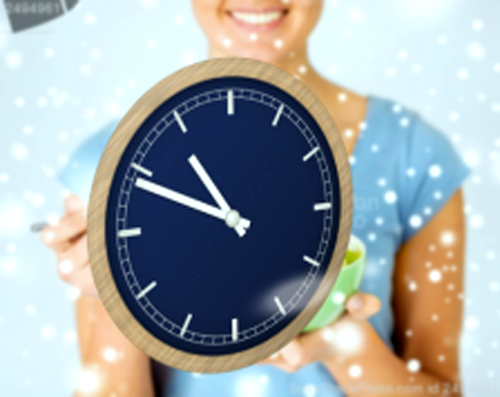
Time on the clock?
10:49
